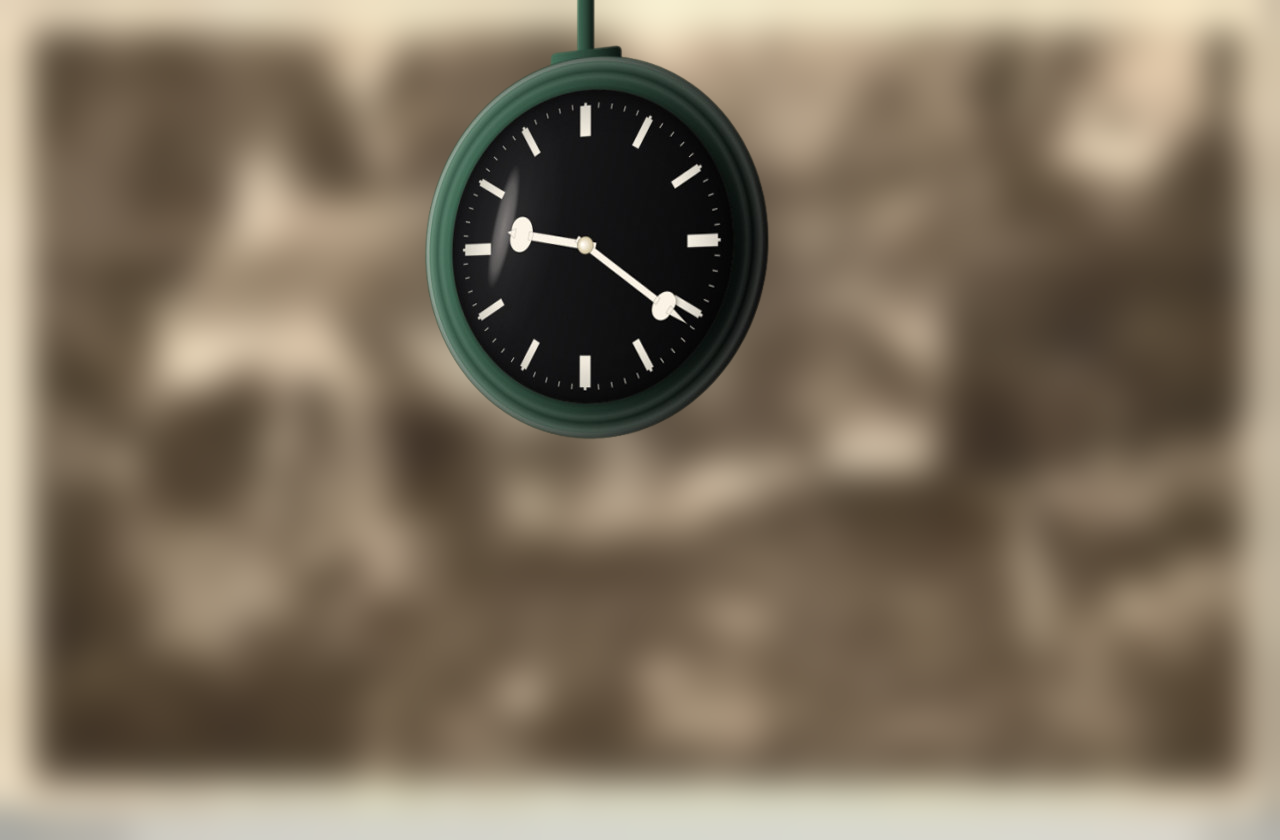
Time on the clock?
9:21
